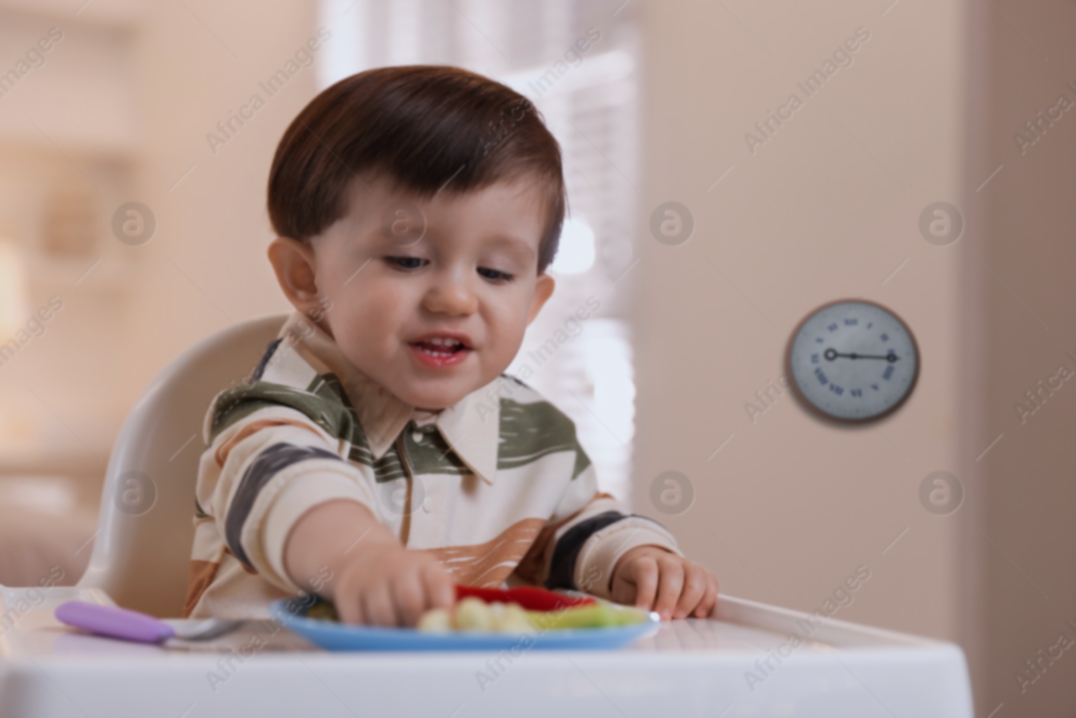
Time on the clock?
9:16
